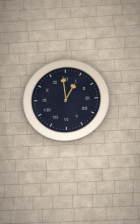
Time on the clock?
12:59
